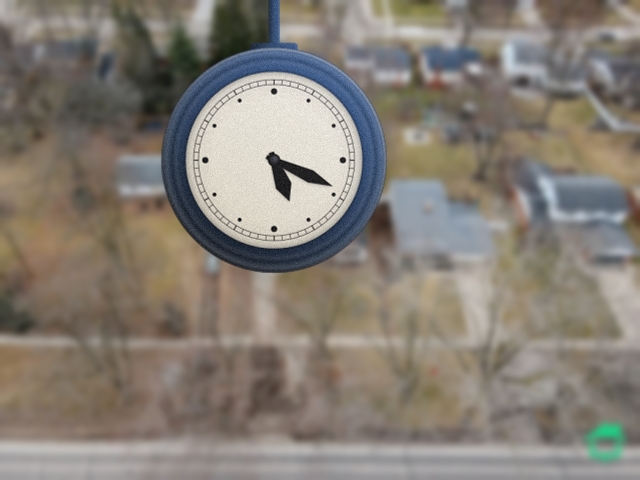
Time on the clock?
5:19
